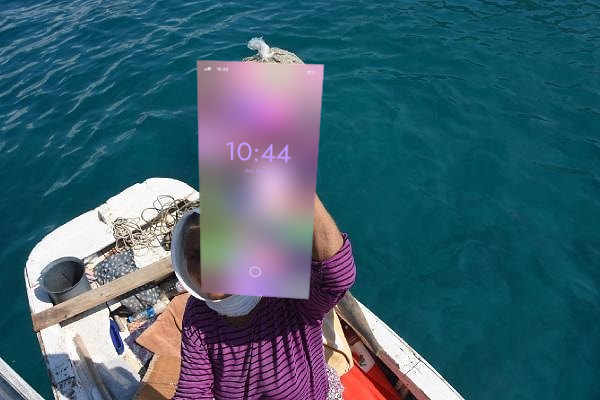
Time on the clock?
10:44
